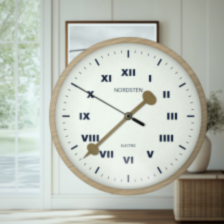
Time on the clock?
1:37:50
